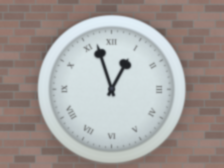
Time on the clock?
12:57
